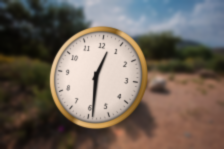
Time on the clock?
12:29
